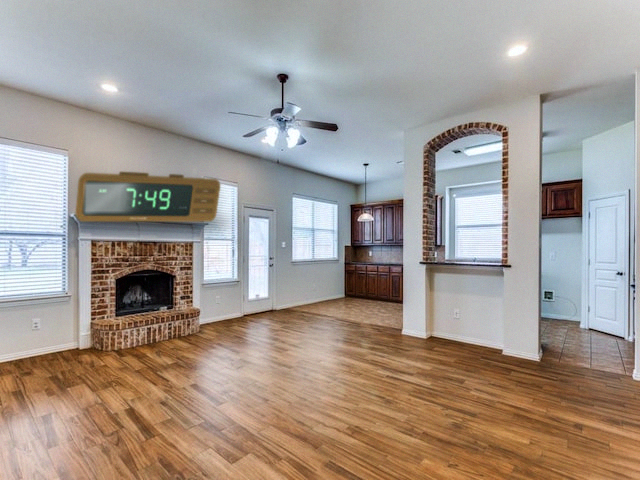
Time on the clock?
7:49
